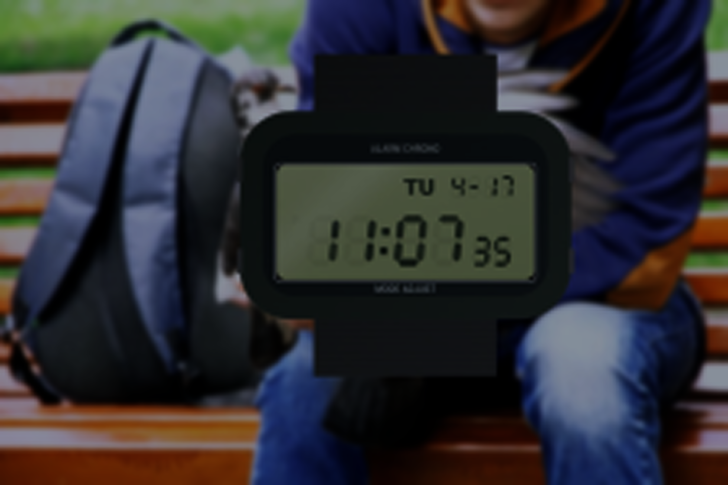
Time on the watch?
11:07:35
